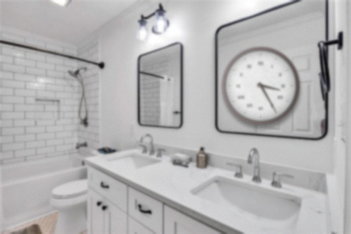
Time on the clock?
3:25
